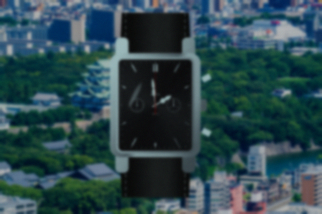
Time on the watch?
1:59
